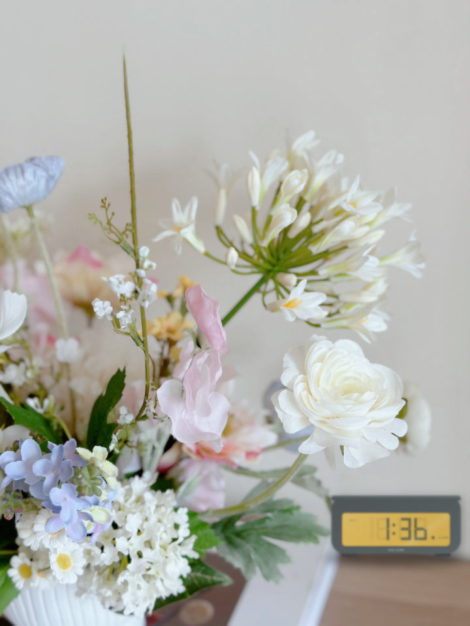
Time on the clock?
1:36
